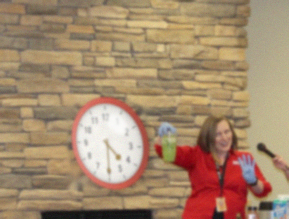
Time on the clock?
4:30
